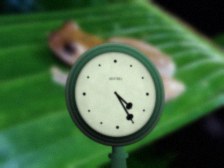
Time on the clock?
4:25
